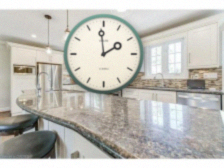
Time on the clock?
1:59
